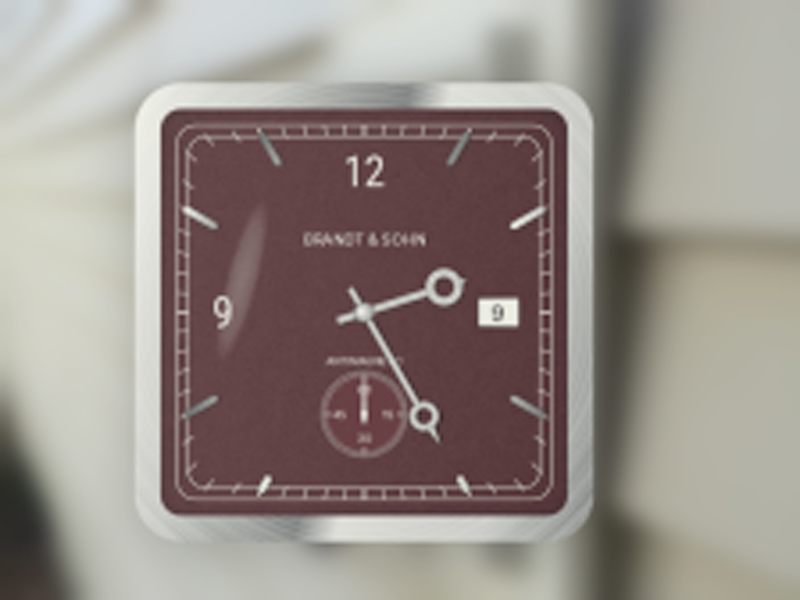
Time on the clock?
2:25
